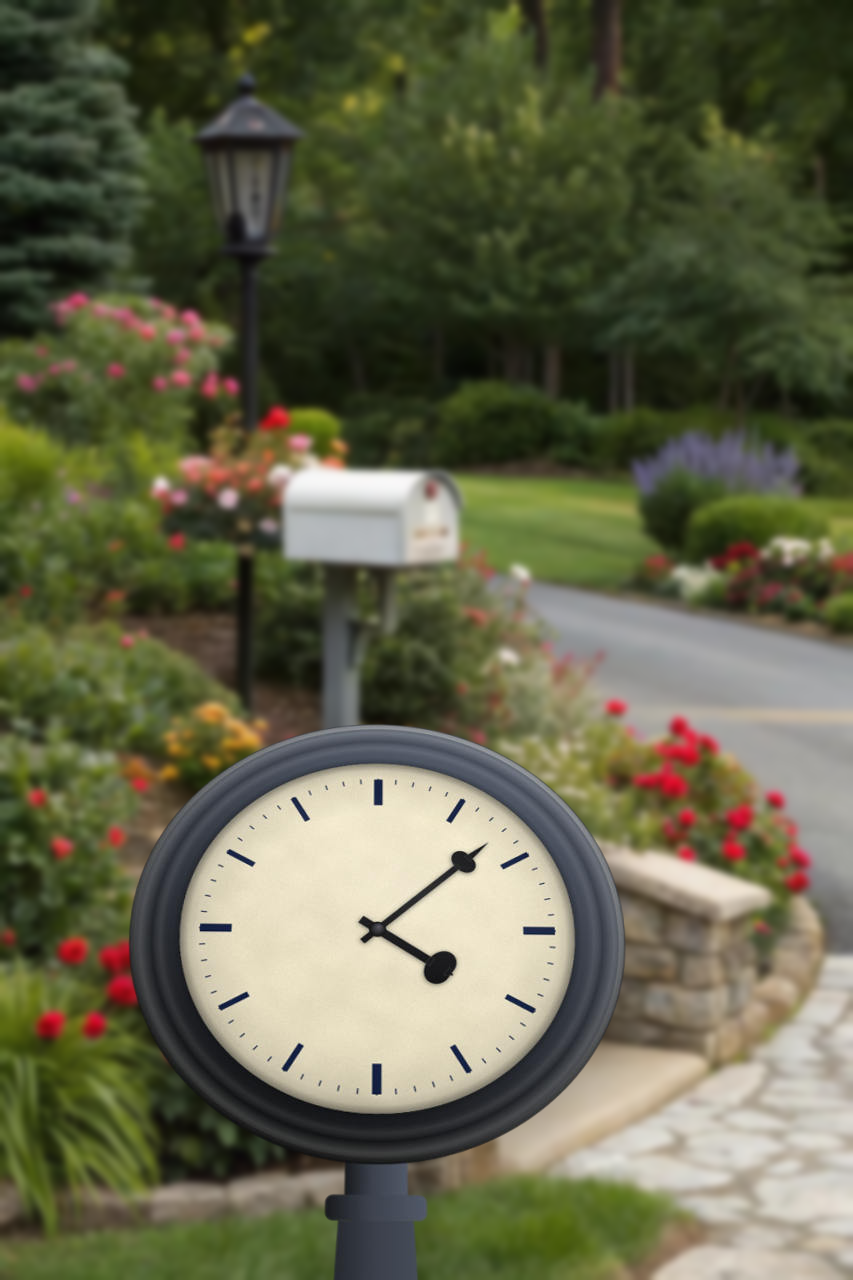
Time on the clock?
4:08
